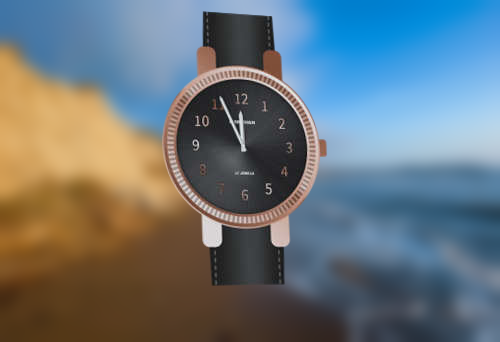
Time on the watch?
11:56
